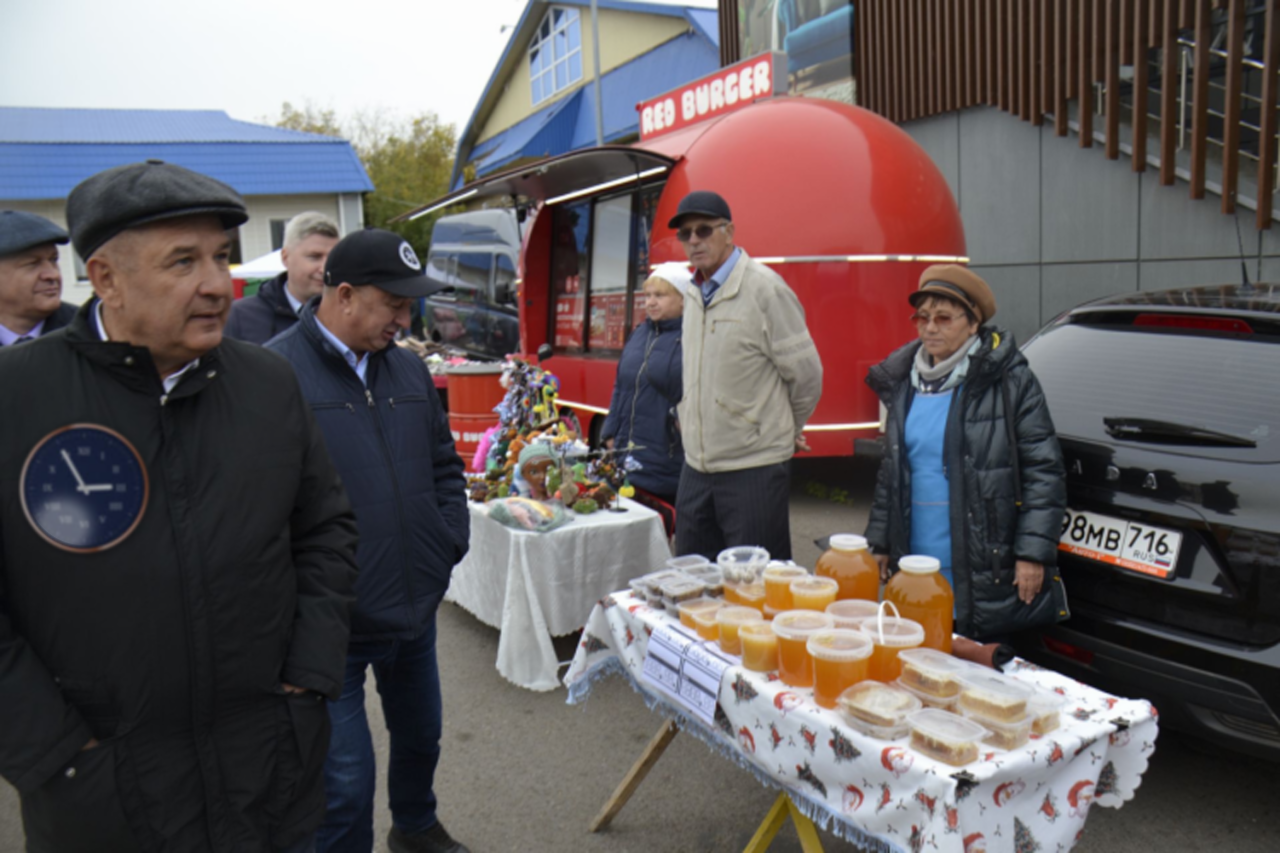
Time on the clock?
2:55
